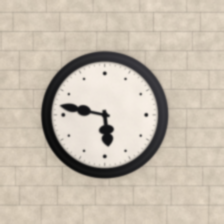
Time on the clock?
5:47
